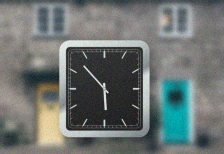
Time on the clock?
5:53
